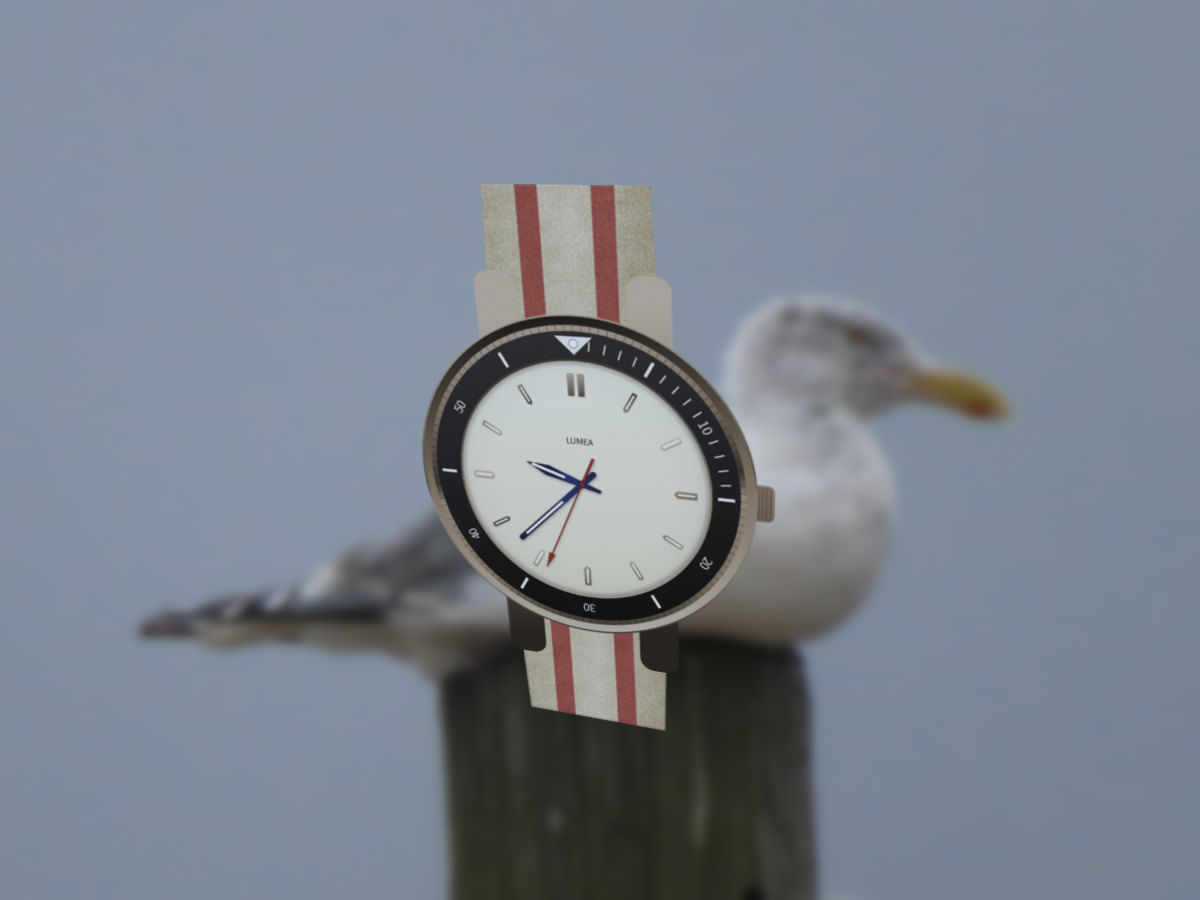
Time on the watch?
9:37:34
